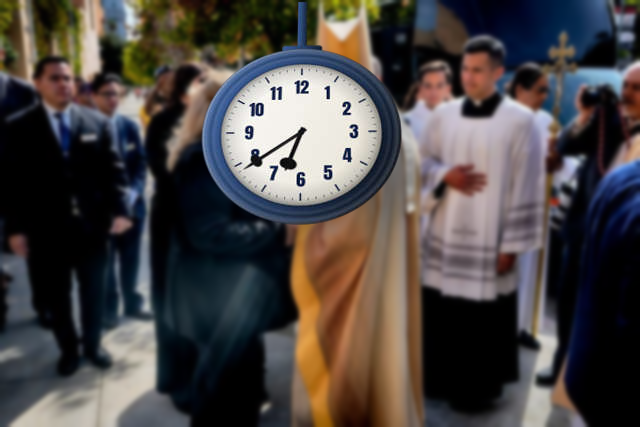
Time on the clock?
6:39
